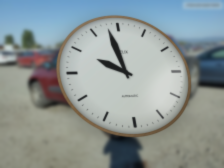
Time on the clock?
9:58
